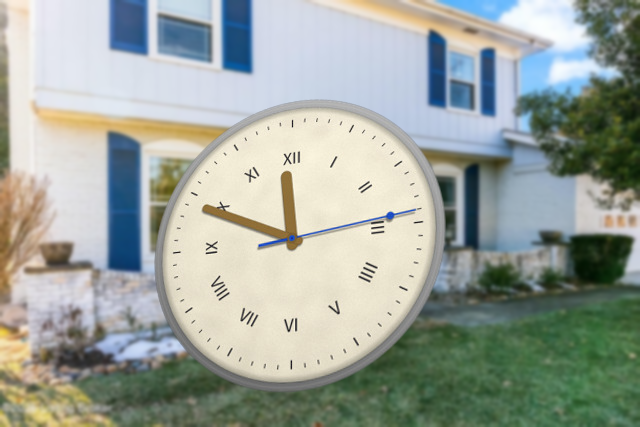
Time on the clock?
11:49:14
